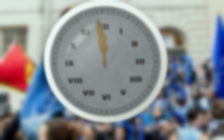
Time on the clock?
11:59
